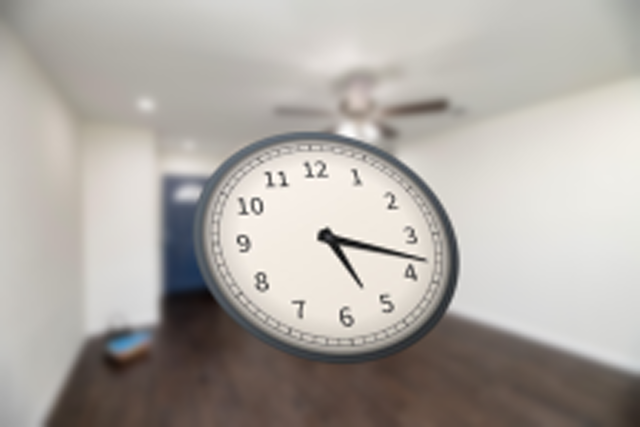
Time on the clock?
5:18
